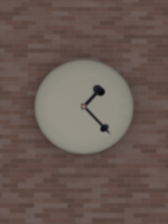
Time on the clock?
1:23
